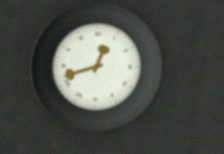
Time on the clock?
12:42
